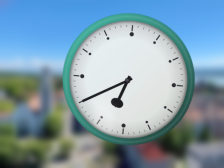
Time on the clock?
6:40
